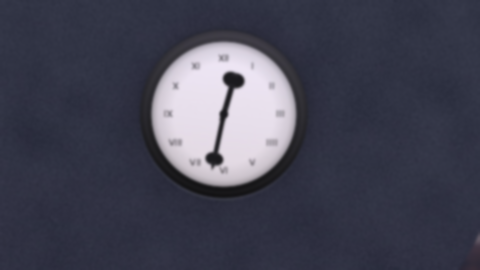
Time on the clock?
12:32
